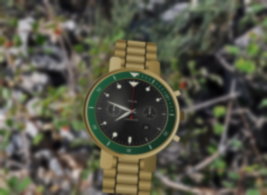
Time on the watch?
7:48
